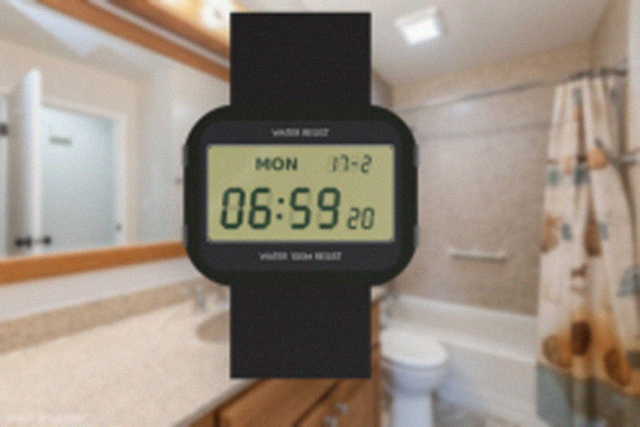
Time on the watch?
6:59:20
